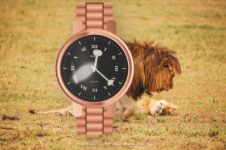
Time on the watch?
12:22
